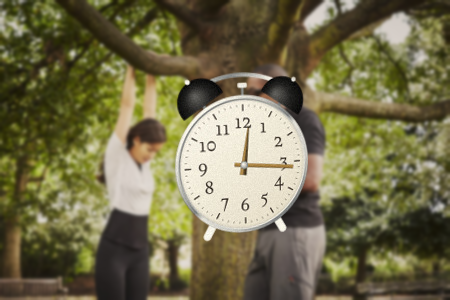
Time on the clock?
12:16
